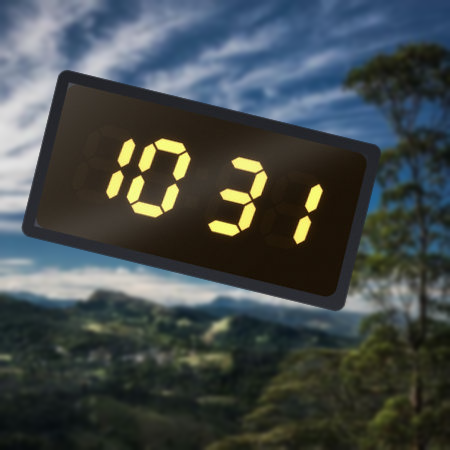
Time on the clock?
10:31
